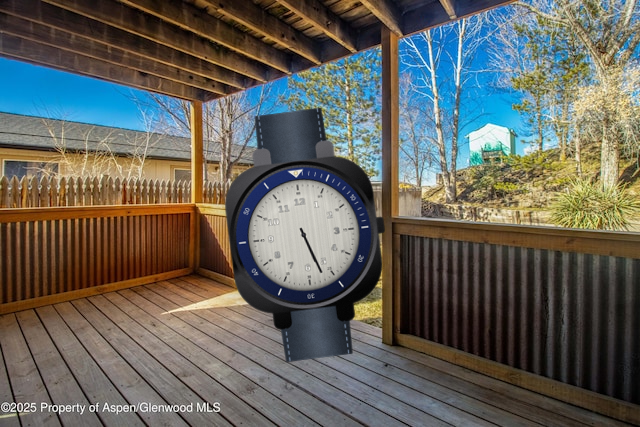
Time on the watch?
5:27
